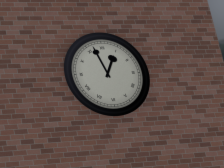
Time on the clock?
12:57
